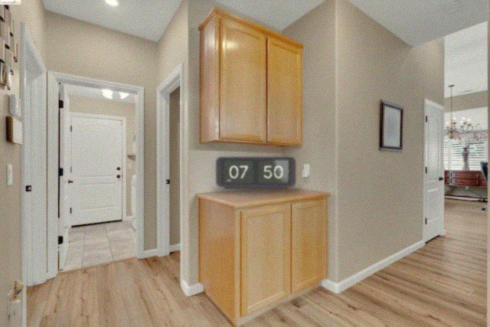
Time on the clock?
7:50
